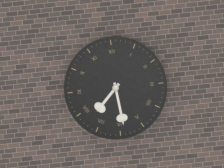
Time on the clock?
7:29
